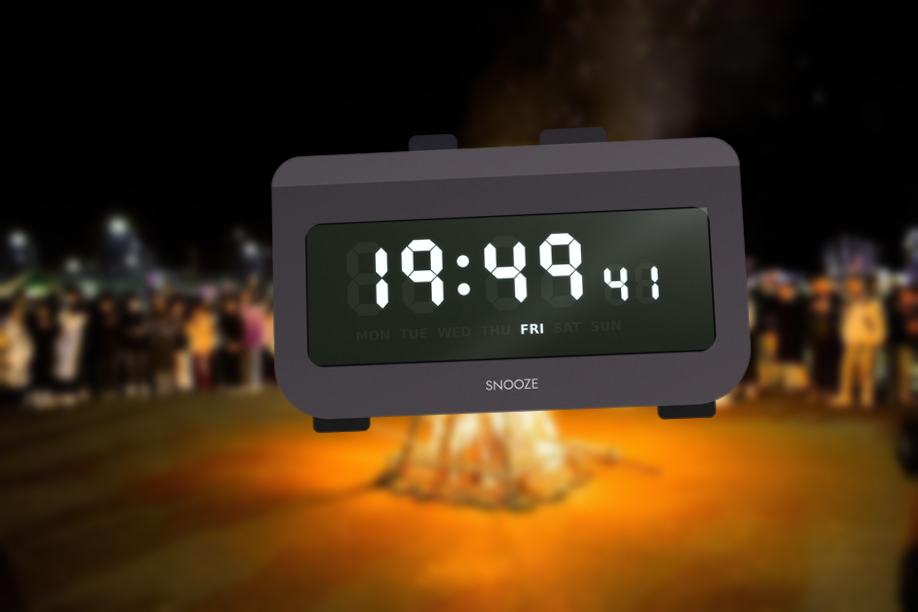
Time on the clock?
19:49:41
